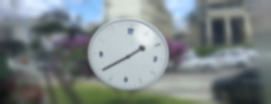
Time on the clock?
1:39
